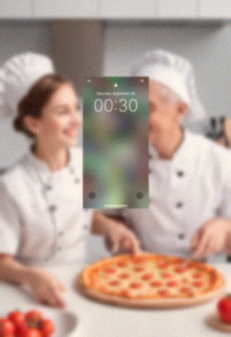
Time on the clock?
0:30
